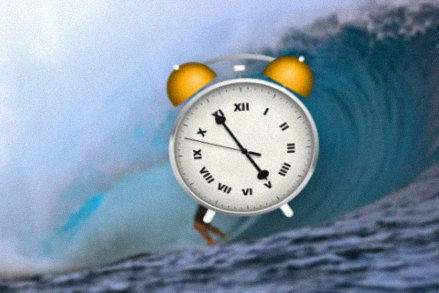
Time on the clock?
4:54:48
